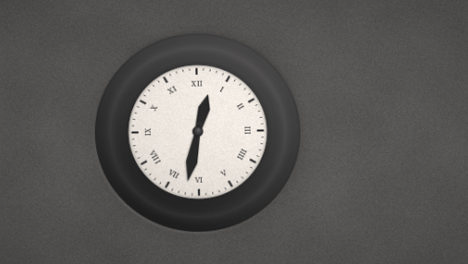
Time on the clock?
12:32
